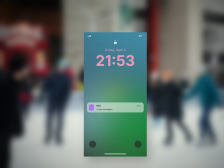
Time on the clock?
21:53
